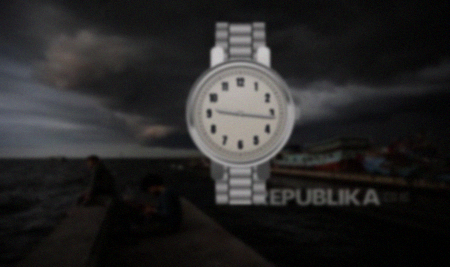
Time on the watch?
9:16
